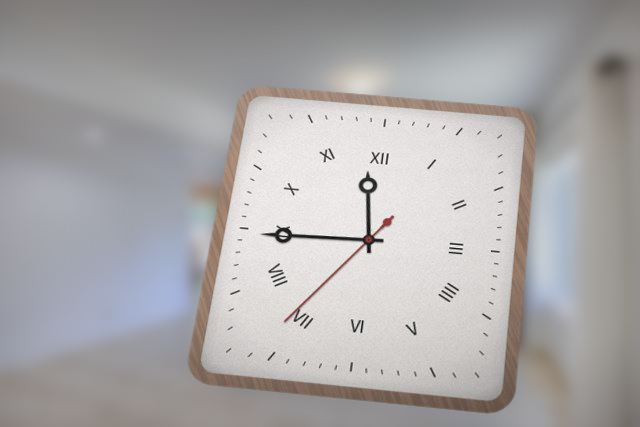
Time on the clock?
11:44:36
